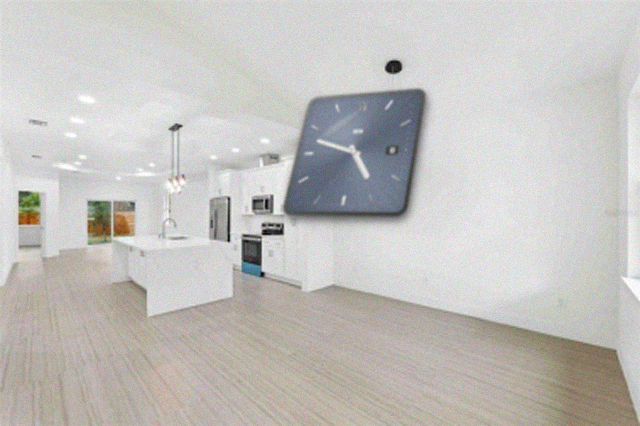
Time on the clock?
4:48
